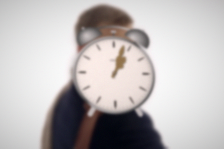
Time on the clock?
1:03
